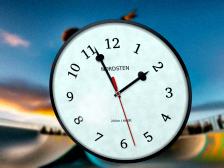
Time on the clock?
1:56:28
